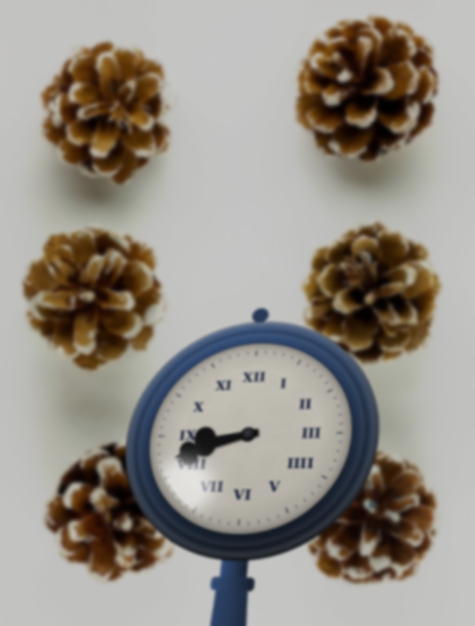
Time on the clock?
8:42
